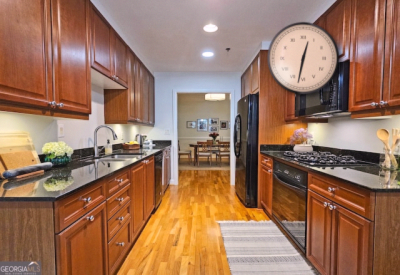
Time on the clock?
12:32
